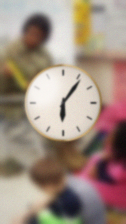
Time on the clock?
6:06
